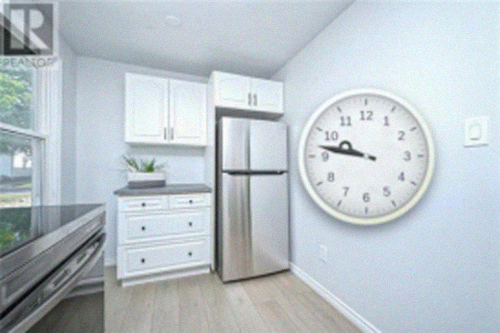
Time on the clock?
9:47
